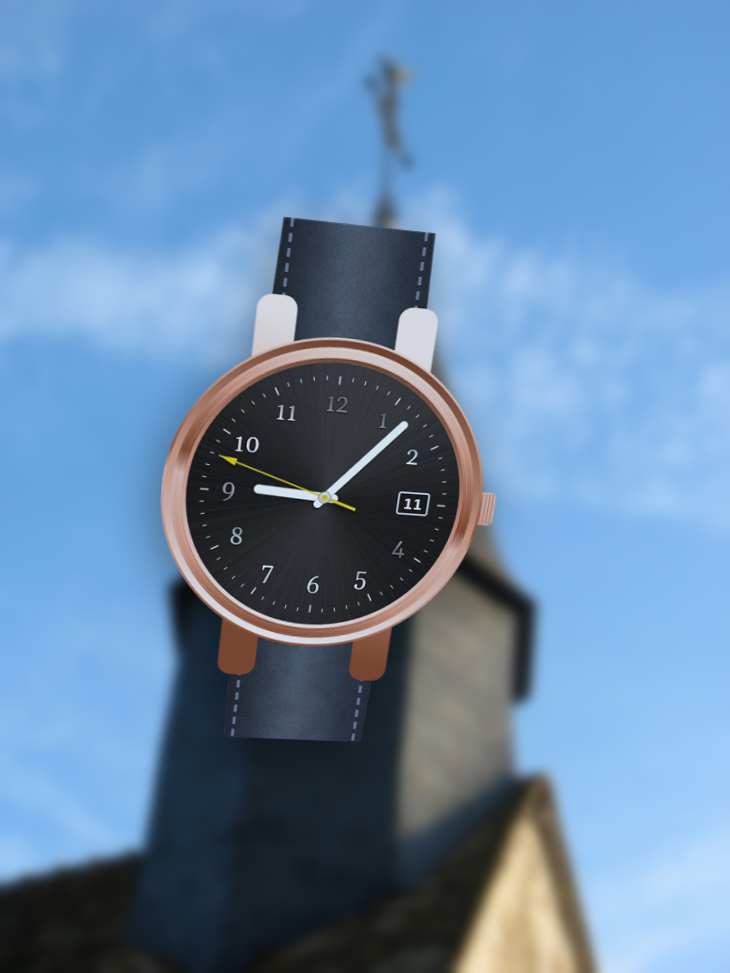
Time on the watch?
9:06:48
